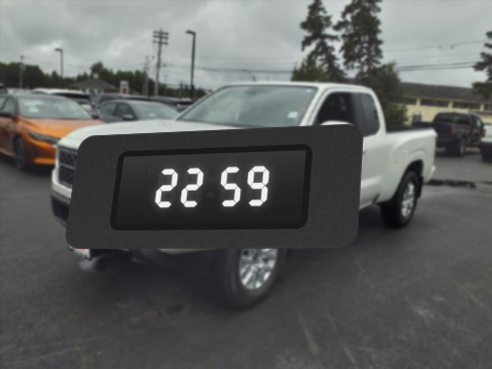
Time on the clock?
22:59
